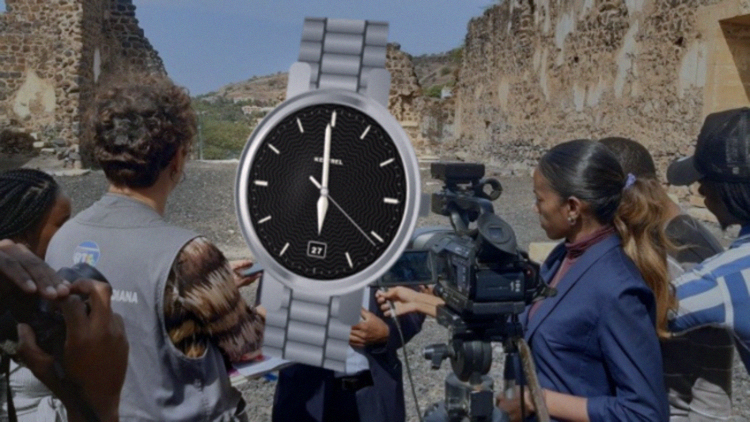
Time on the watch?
5:59:21
